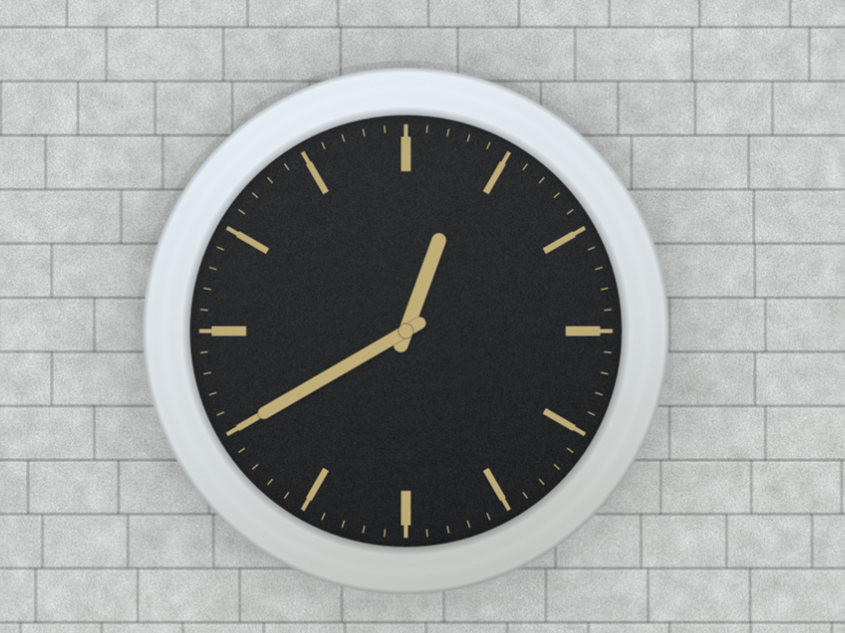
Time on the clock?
12:40
